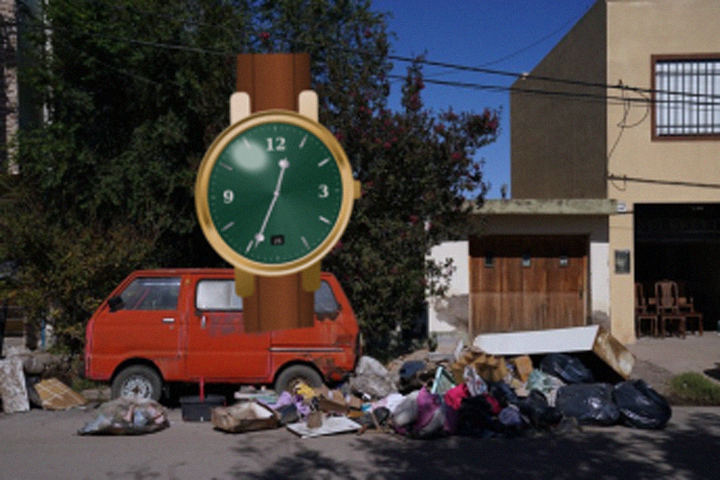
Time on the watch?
12:34
